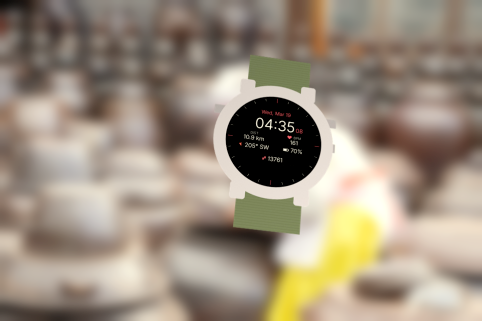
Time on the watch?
4:35
